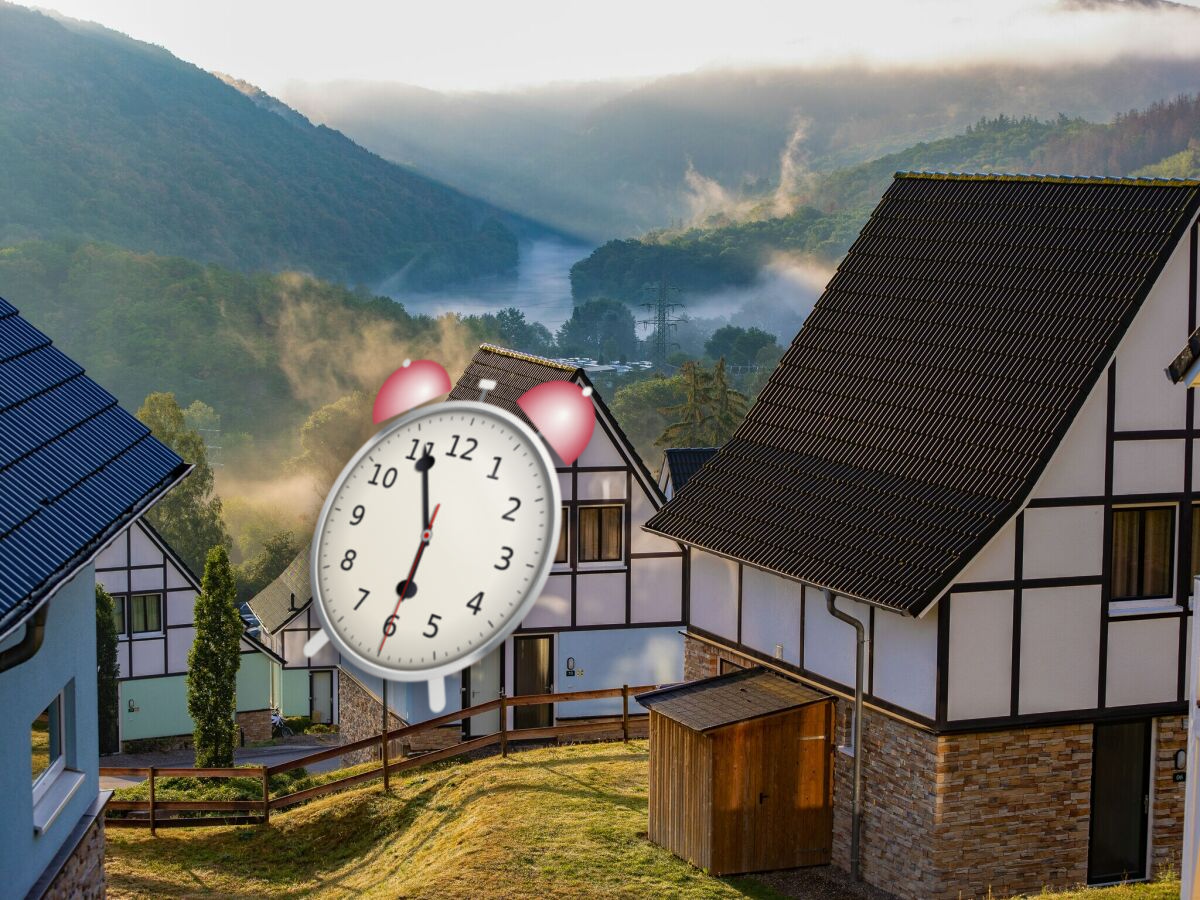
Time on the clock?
5:55:30
